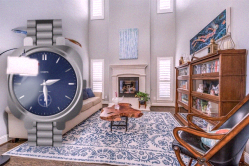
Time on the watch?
2:29
